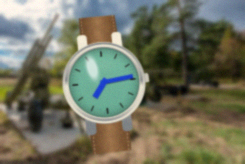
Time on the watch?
7:14
